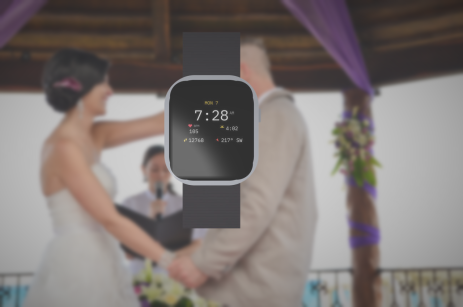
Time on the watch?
7:28
